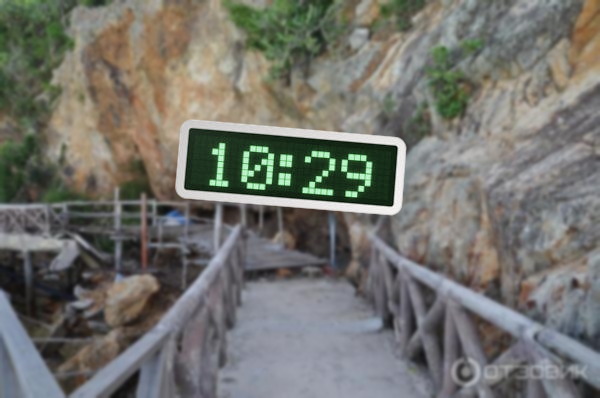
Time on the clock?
10:29
